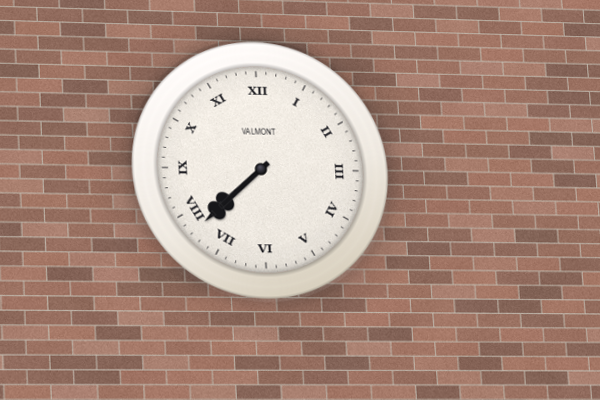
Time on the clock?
7:38
